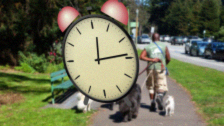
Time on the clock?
12:14
